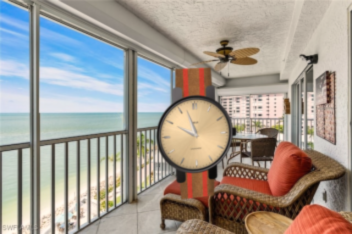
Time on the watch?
9:57
